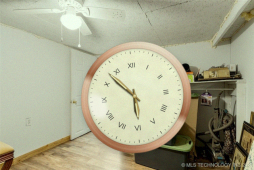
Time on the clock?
5:53
